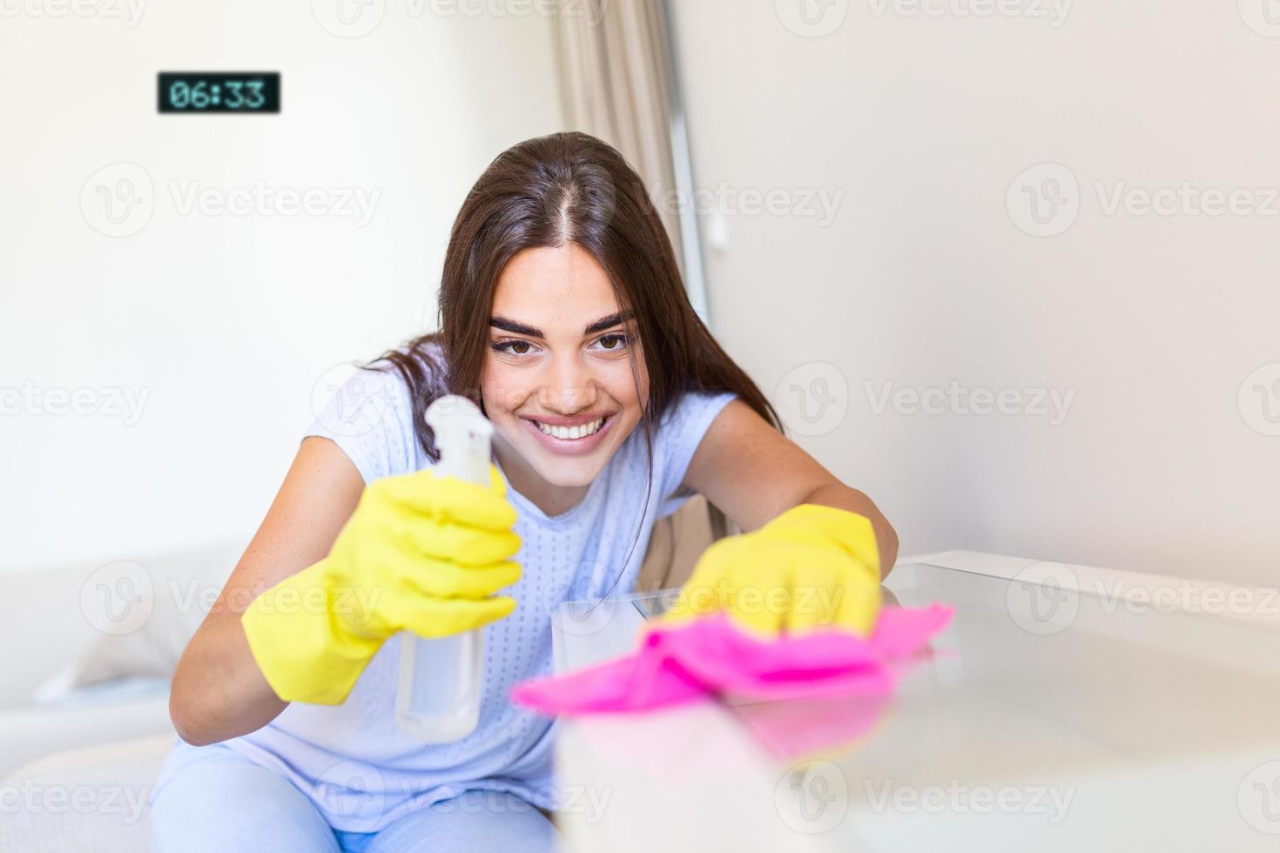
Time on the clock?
6:33
